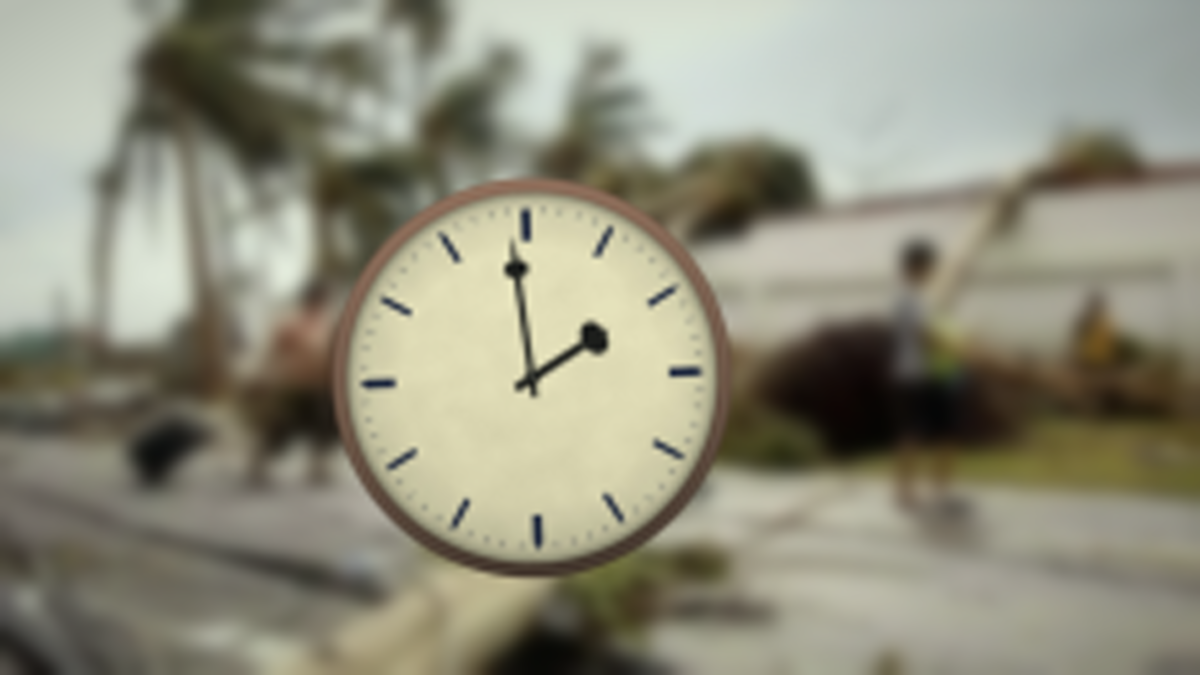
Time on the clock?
1:59
